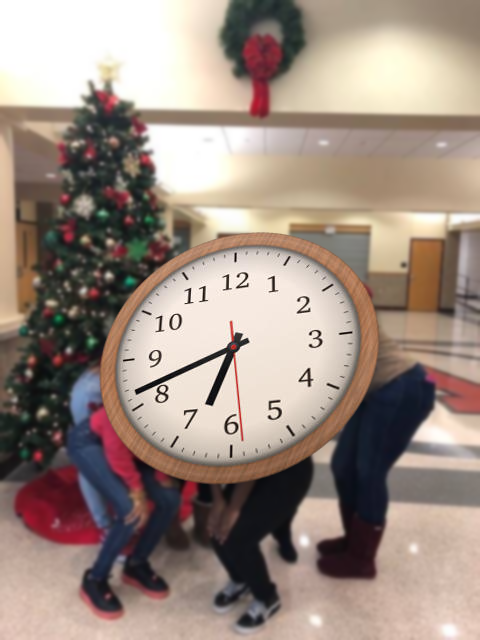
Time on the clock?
6:41:29
